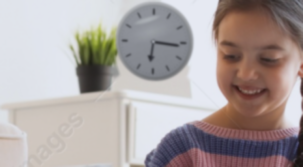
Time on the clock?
6:16
